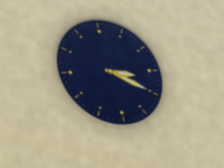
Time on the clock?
3:20
